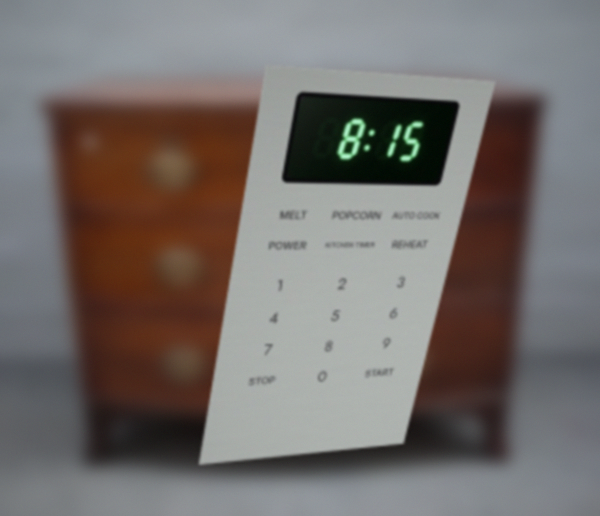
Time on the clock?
8:15
